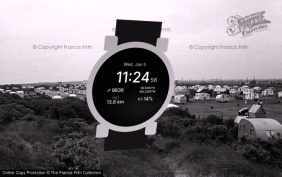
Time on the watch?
11:24
